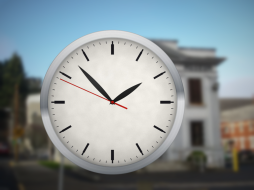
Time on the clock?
1:52:49
